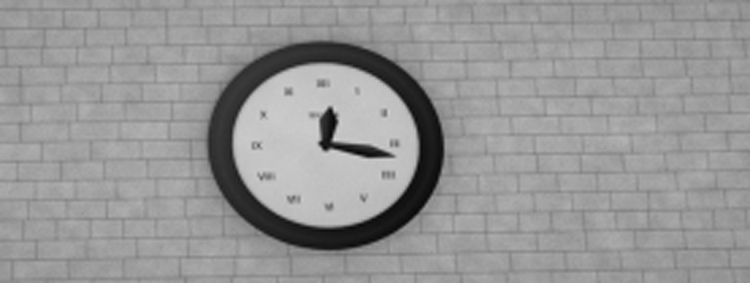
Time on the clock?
12:17
